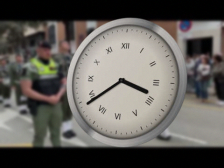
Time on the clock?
3:39
